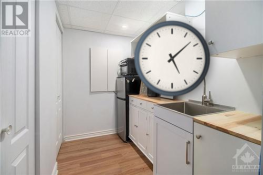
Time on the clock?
5:08
